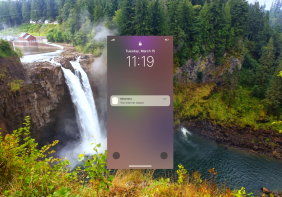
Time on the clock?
11:19
